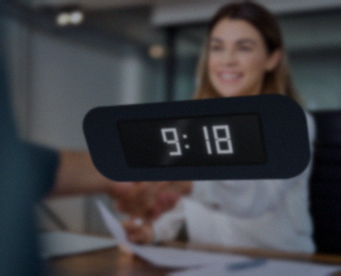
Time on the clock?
9:18
